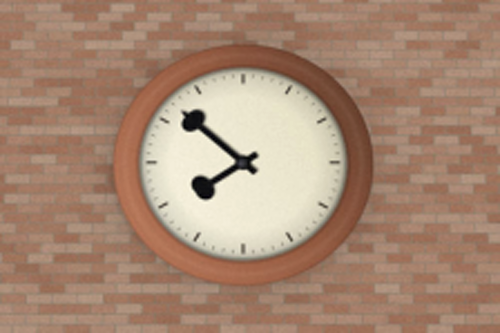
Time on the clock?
7:52
